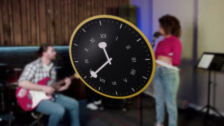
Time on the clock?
11:39
